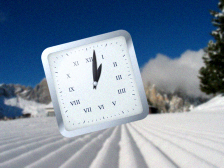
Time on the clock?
1:02
